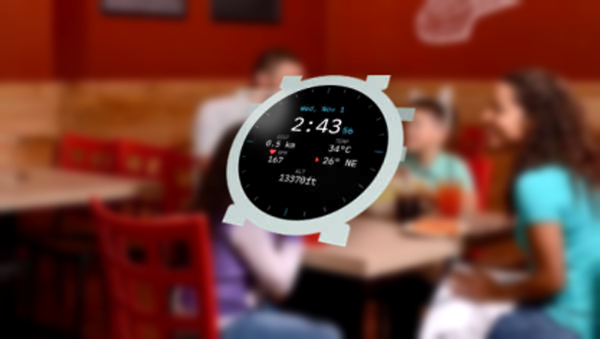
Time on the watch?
2:43
